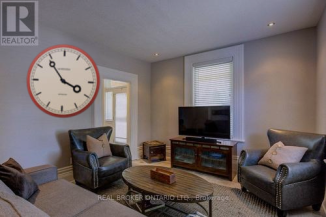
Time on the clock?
3:54
